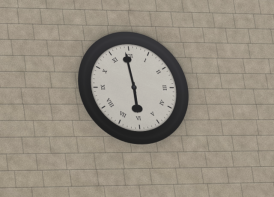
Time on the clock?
5:59
